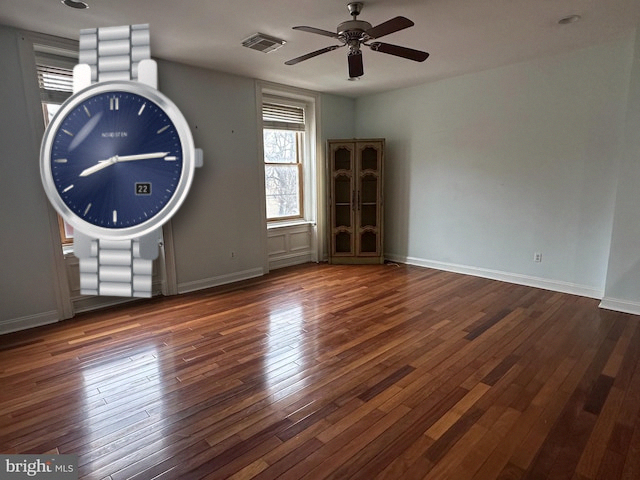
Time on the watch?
8:14:14
